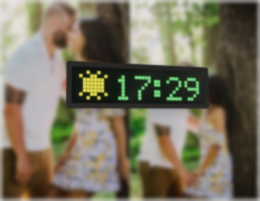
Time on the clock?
17:29
